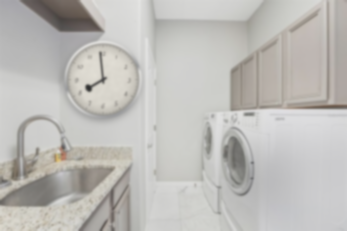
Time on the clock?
7:59
